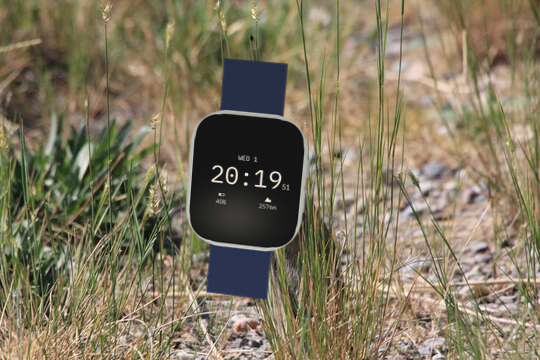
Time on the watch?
20:19
